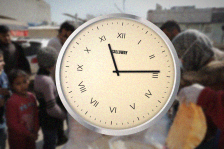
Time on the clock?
11:14
